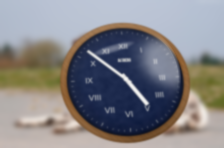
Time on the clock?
4:52
